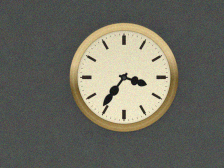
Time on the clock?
3:36
